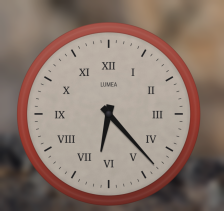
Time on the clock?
6:23
